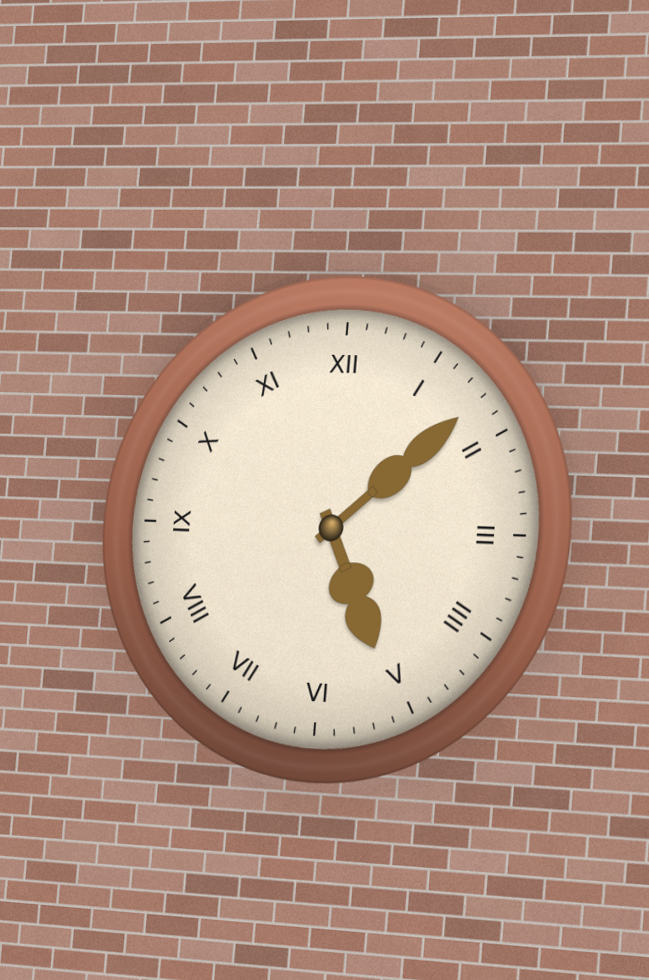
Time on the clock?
5:08
